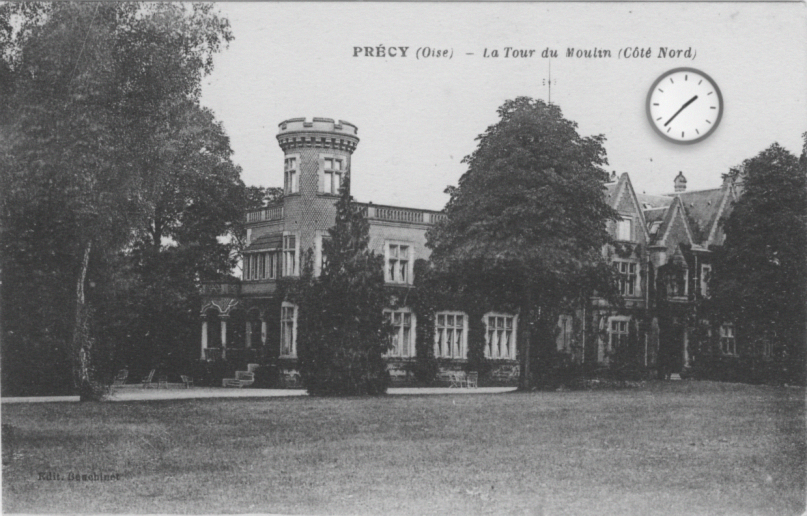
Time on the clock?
1:37
